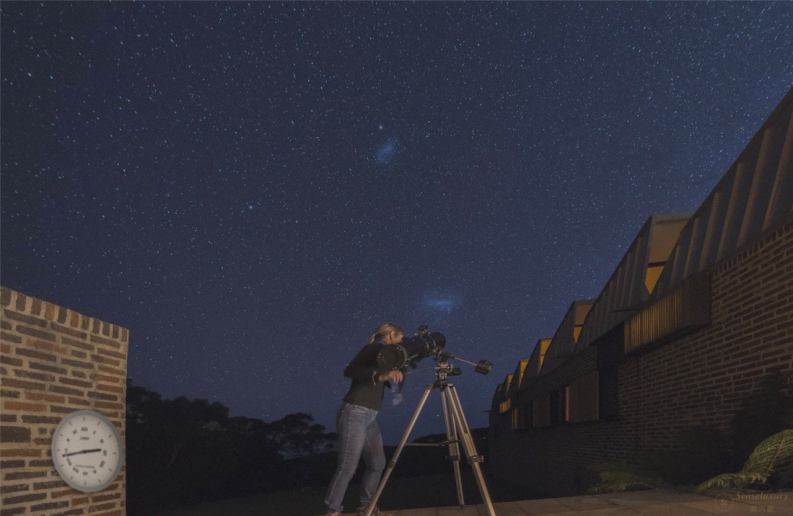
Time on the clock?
2:43
